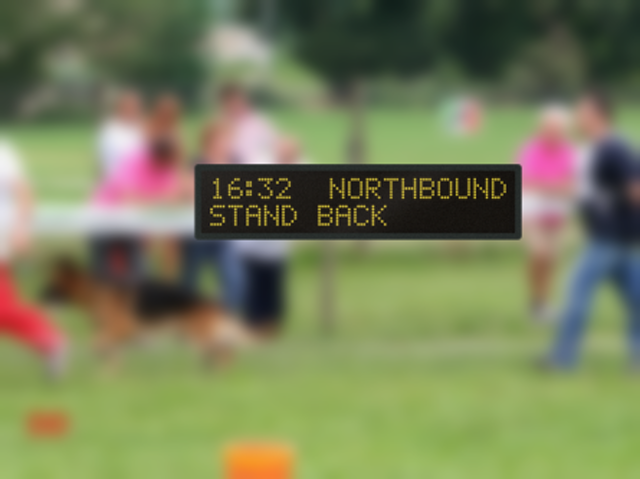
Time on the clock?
16:32
